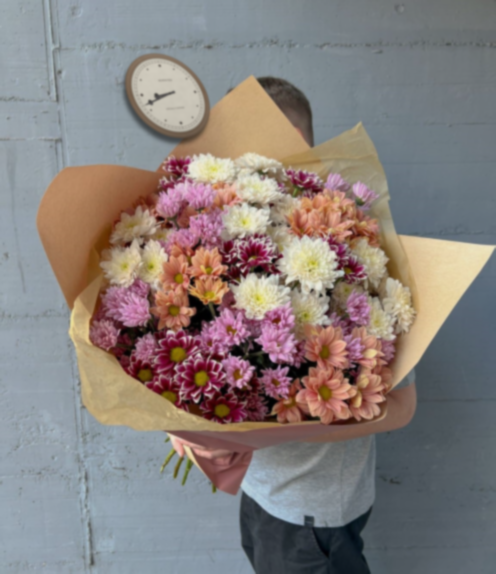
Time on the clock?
8:42
